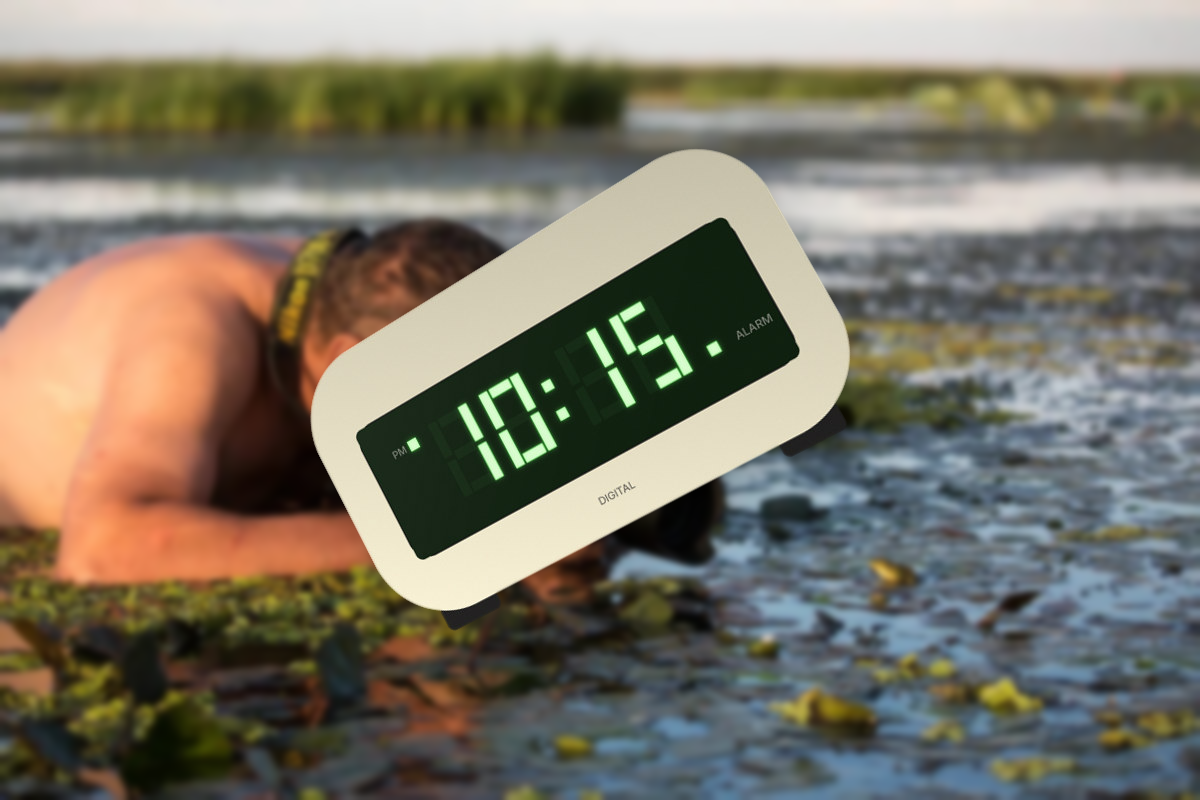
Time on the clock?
10:15
